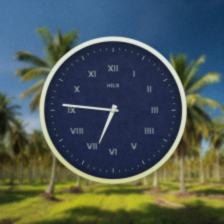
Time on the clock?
6:46
